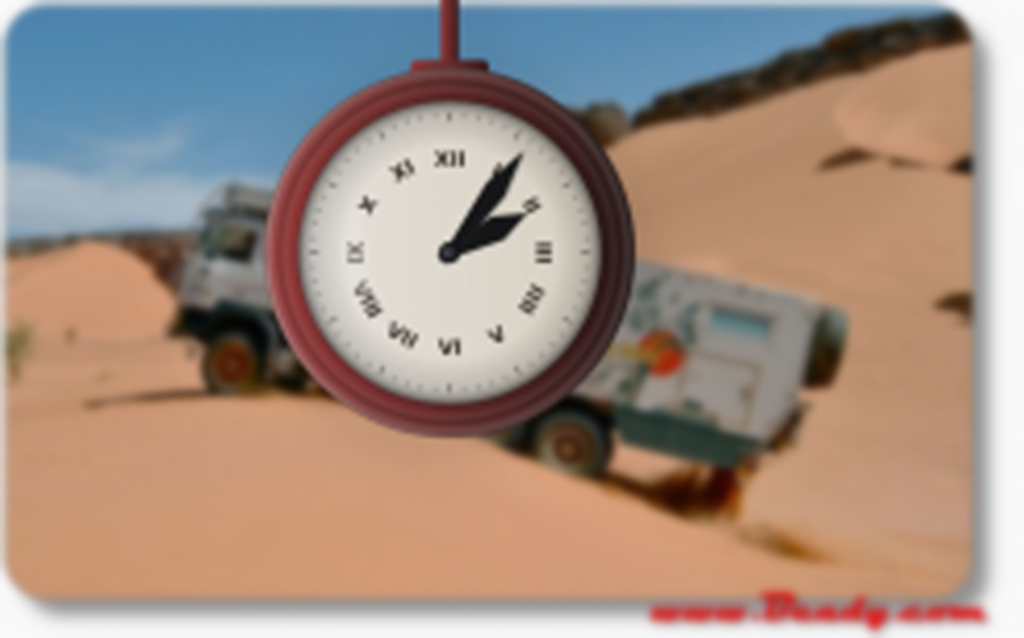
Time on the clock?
2:06
